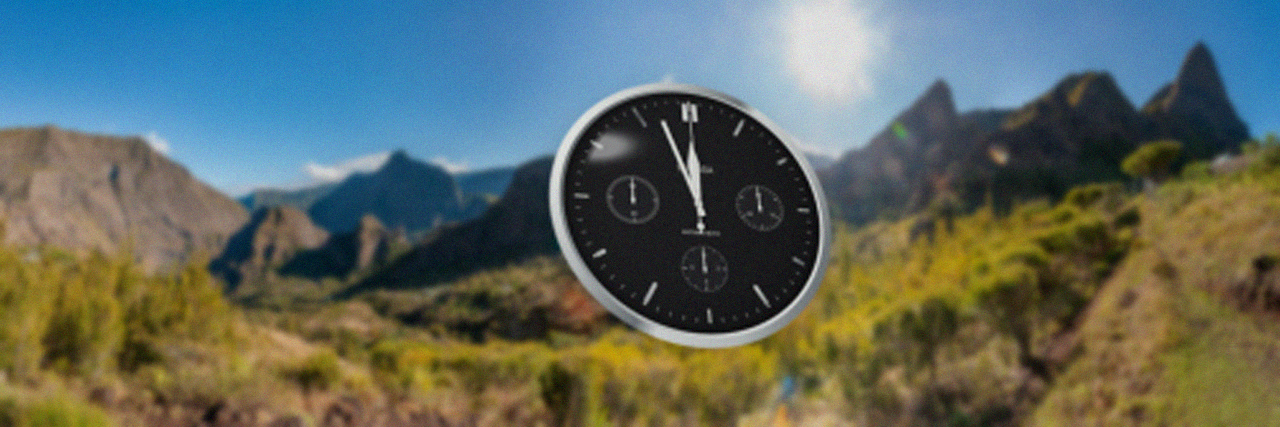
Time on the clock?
11:57
